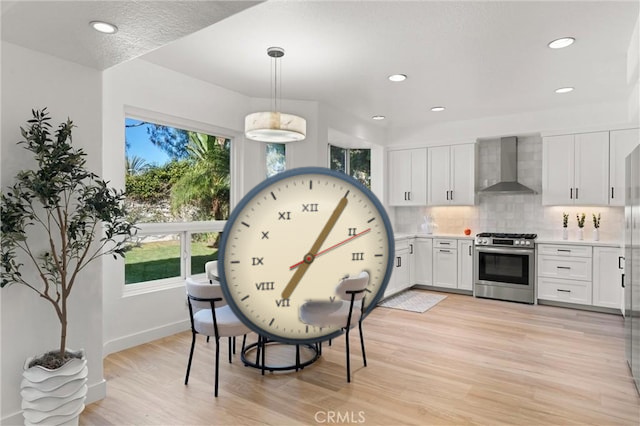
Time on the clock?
7:05:11
